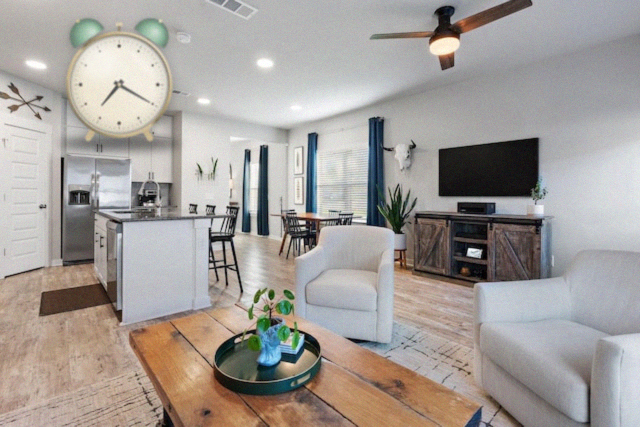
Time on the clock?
7:20
